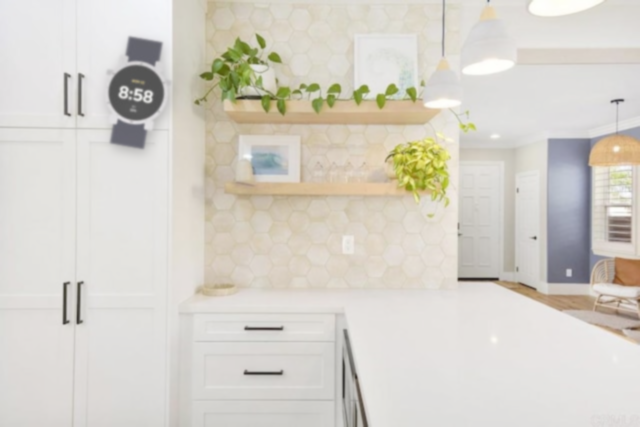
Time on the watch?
8:58
